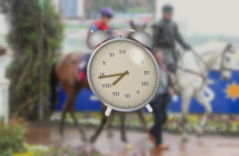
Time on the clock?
7:44
